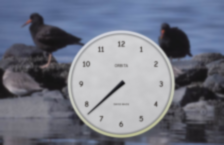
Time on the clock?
7:38
